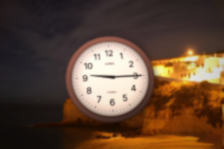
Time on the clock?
9:15
